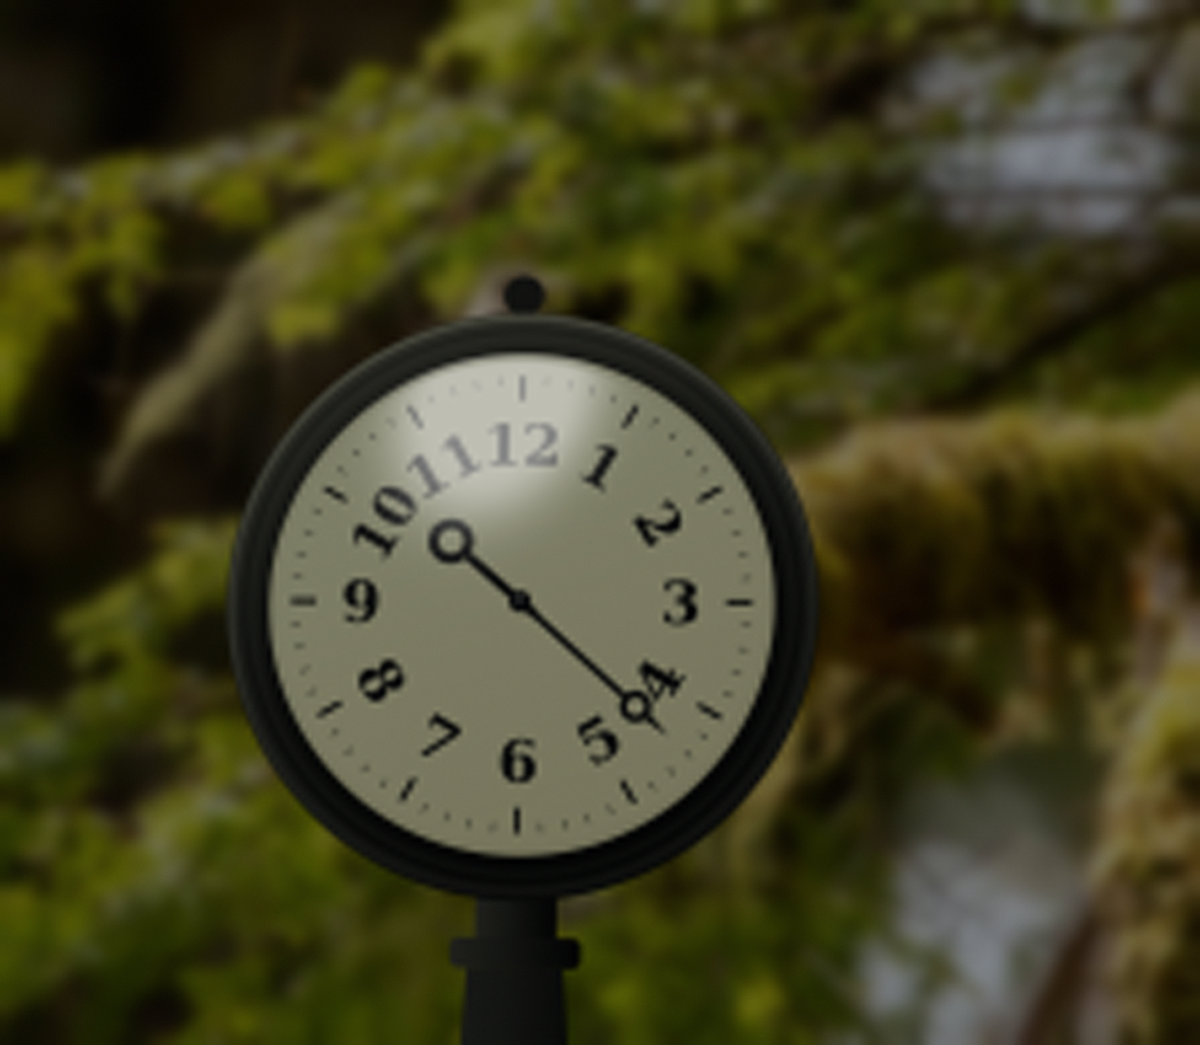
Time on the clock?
10:22
